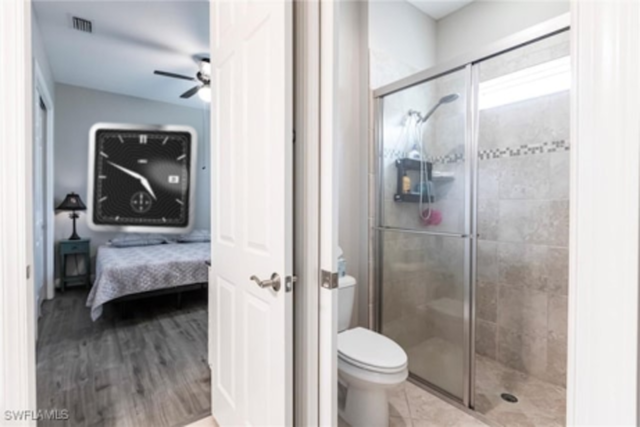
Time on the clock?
4:49
